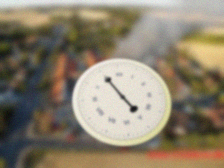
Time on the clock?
4:55
